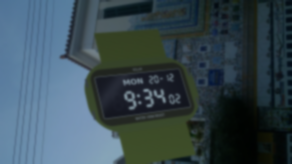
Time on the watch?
9:34
